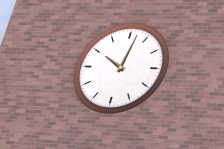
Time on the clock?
10:02
